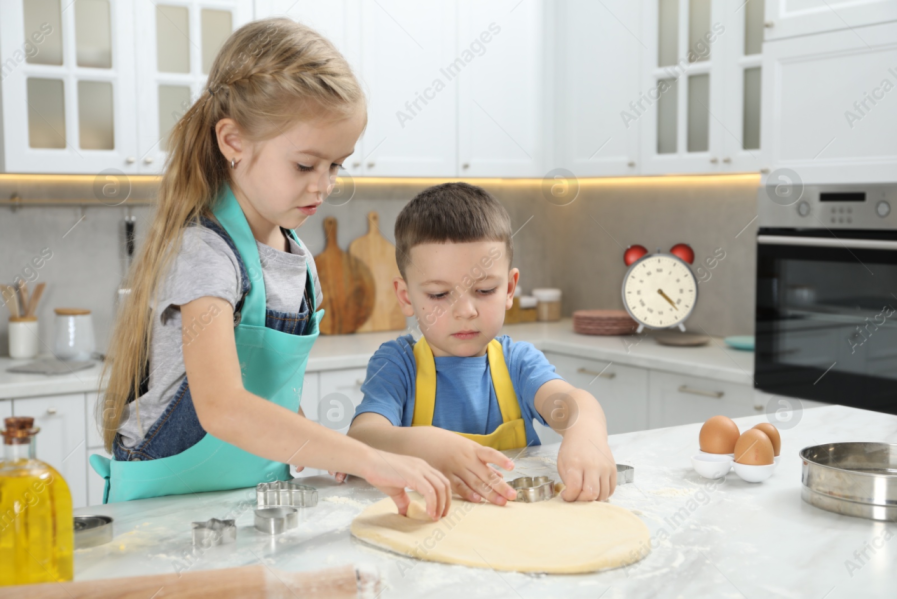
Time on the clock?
4:23
